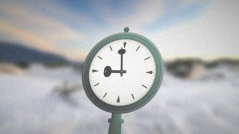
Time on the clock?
8:59
